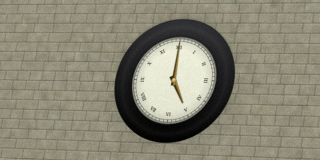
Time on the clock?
5:00
